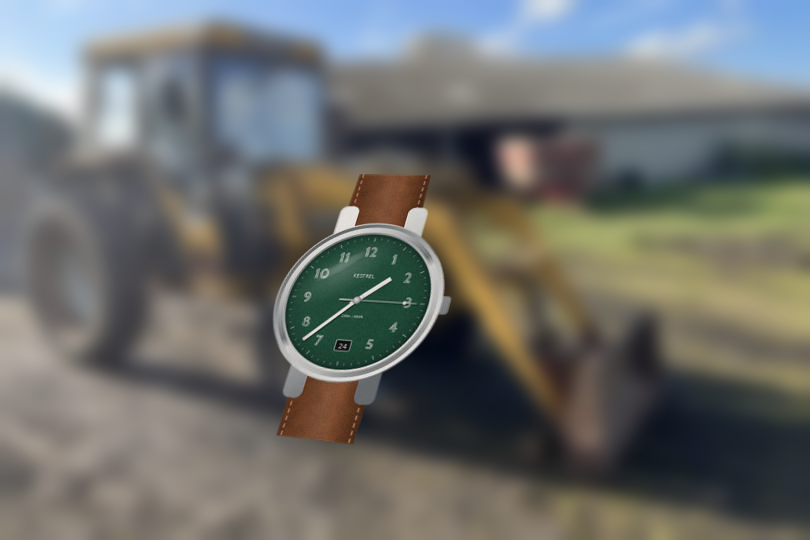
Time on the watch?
1:37:15
